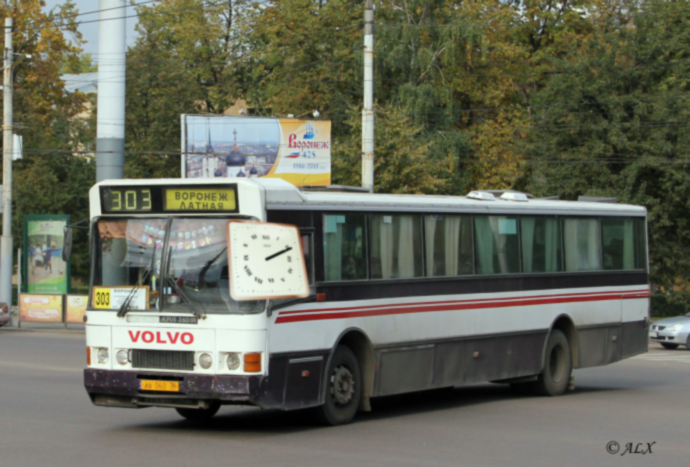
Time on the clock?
2:11
